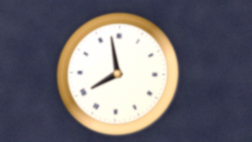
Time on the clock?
7:58
